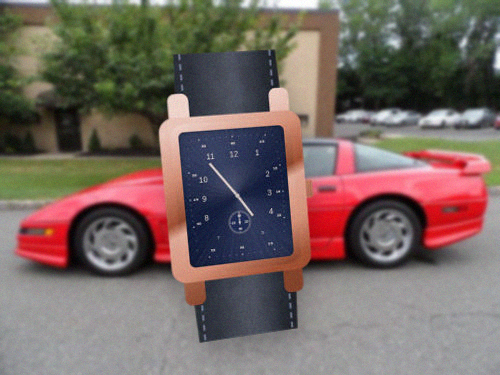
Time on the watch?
4:54
